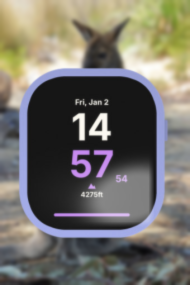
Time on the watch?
14:57:54
